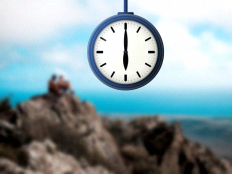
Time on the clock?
6:00
